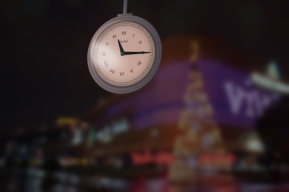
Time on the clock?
11:15
